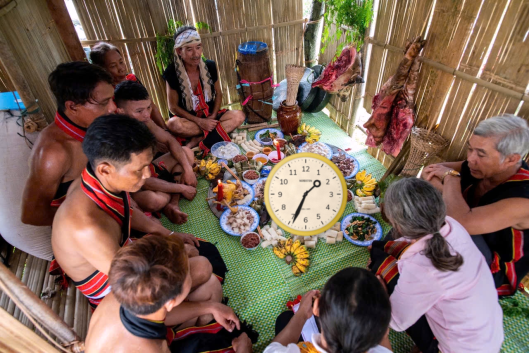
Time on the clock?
1:34
